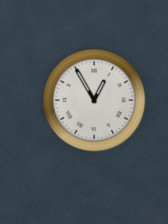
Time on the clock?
12:55
